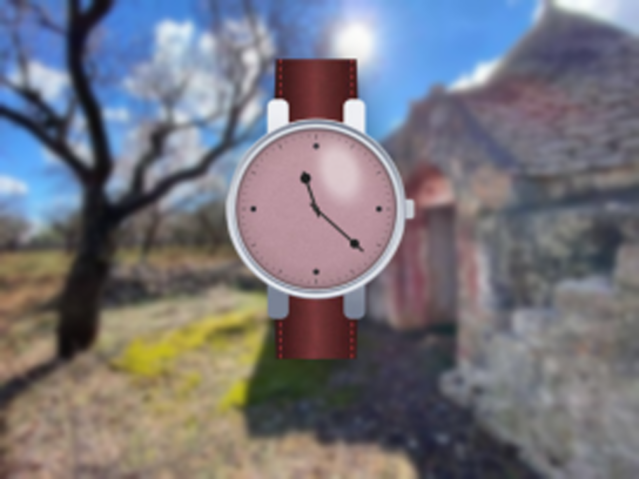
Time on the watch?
11:22
